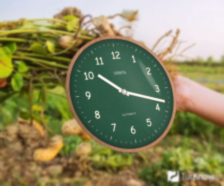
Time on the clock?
10:18
